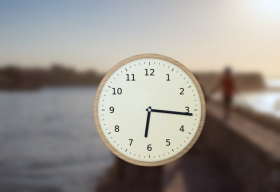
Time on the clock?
6:16
